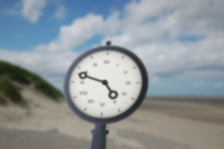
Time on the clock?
4:48
